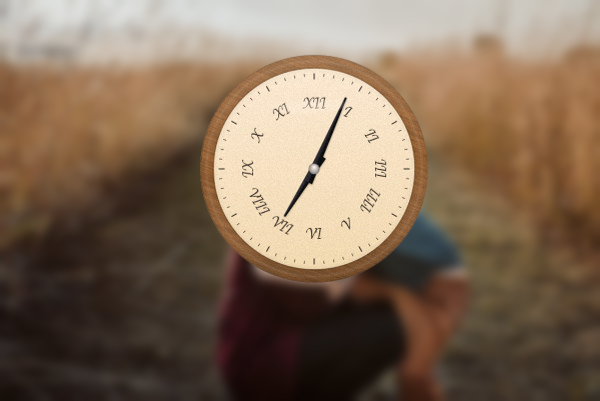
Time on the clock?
7:04
